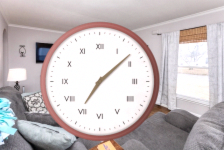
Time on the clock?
7:08
